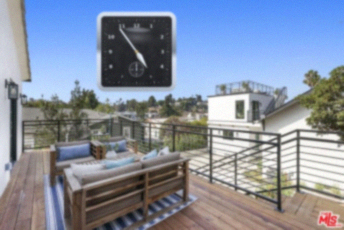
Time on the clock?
4:54
